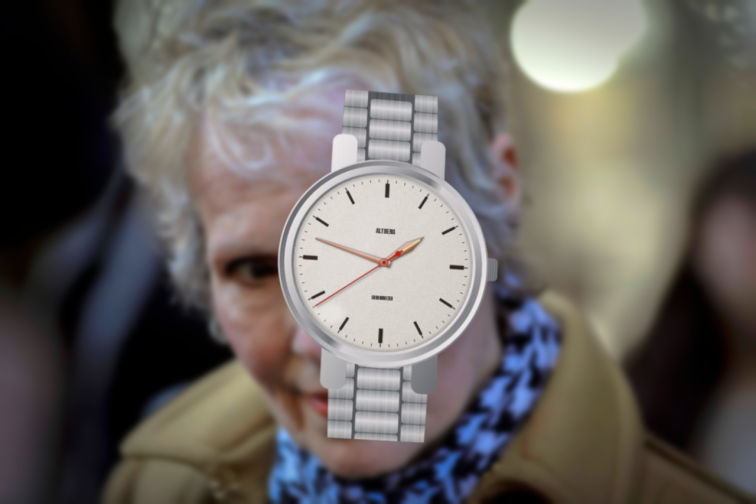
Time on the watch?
1:47:39
